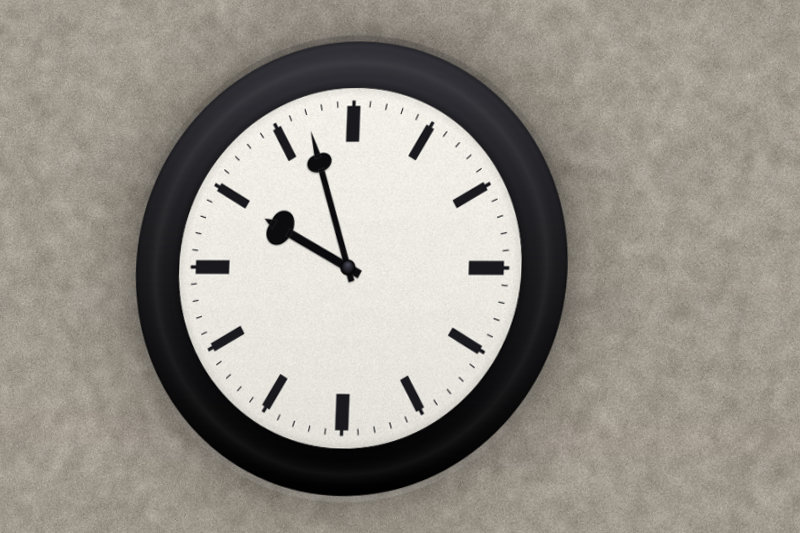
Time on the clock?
9:57
